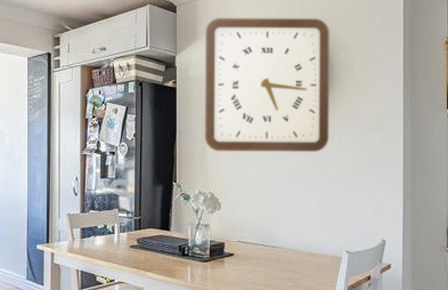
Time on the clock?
5:16
